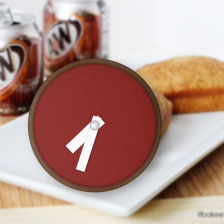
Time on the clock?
7:33
